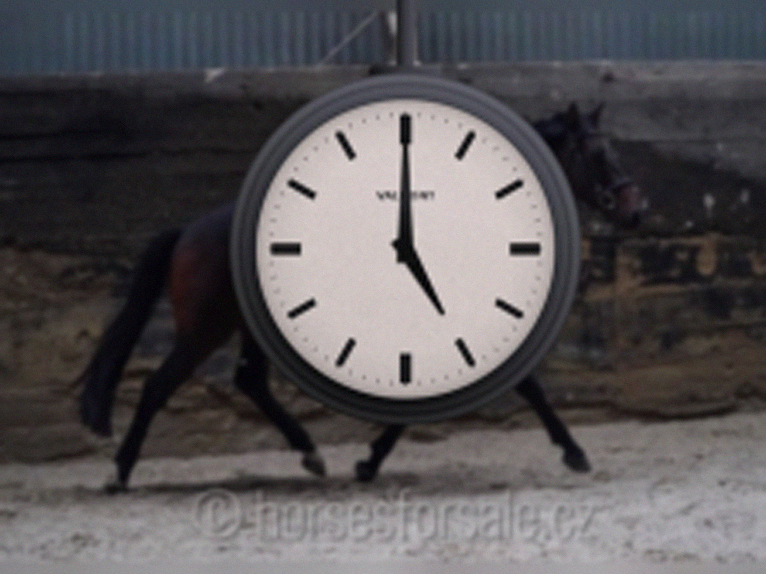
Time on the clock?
5:00
